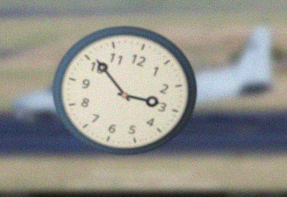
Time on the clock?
2:51
